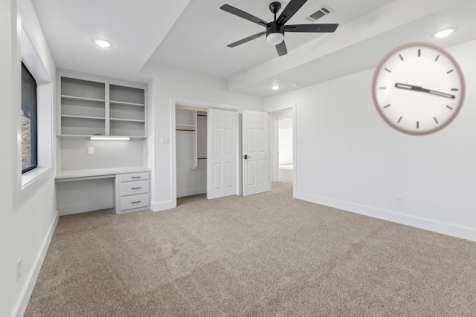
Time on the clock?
9:17
